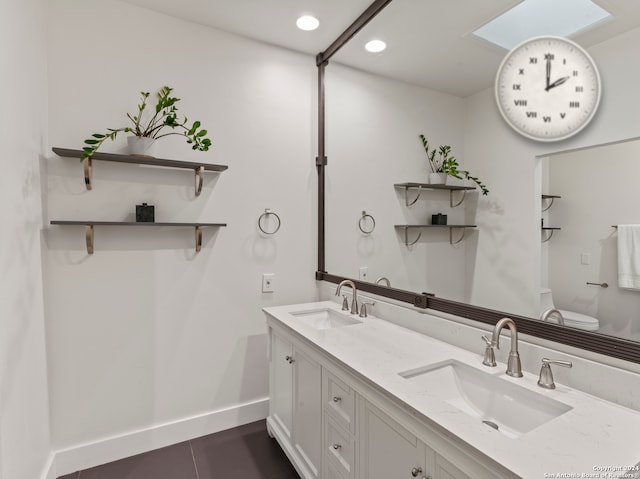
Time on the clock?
2:00
